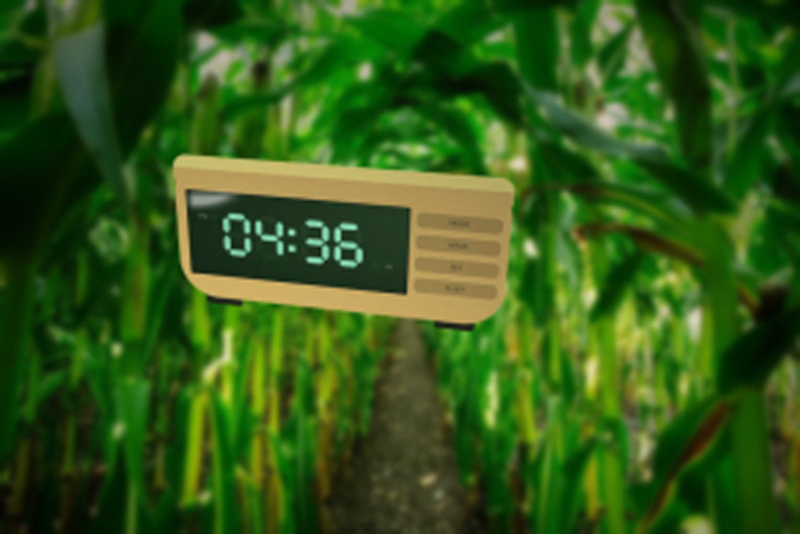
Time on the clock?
4:36
